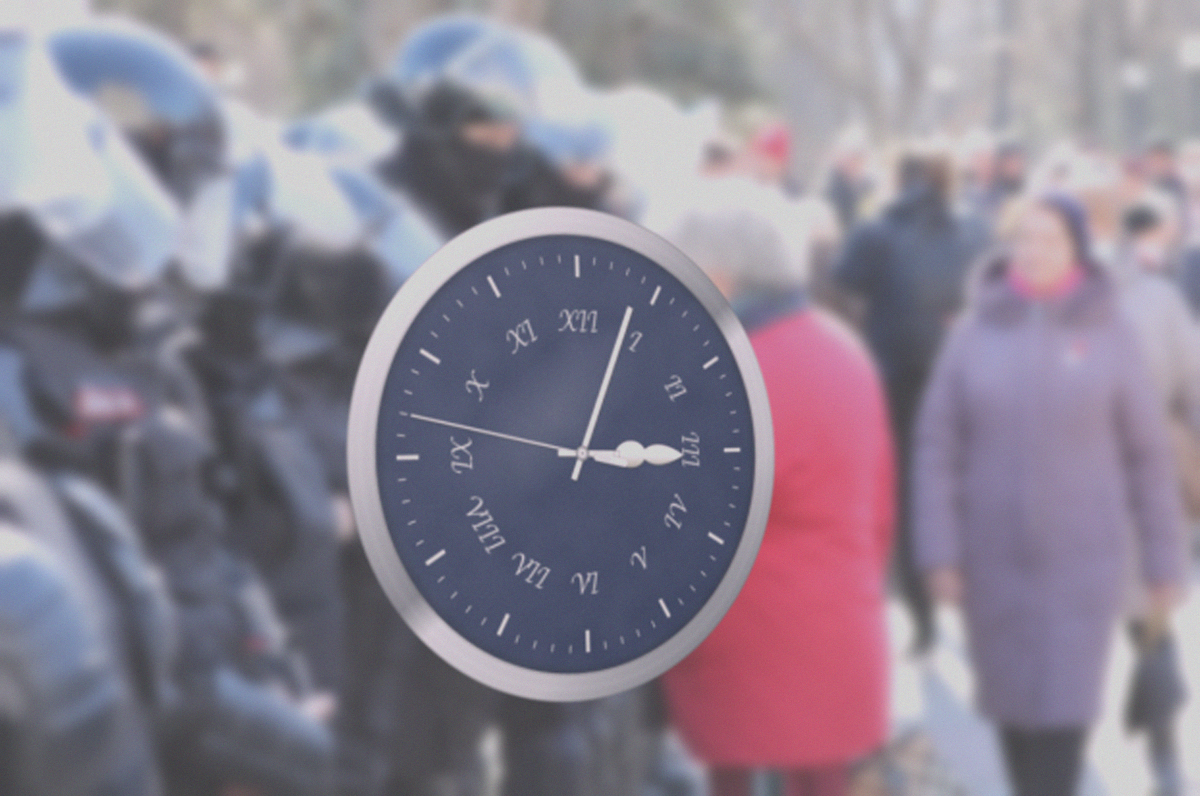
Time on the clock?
3:03:47
